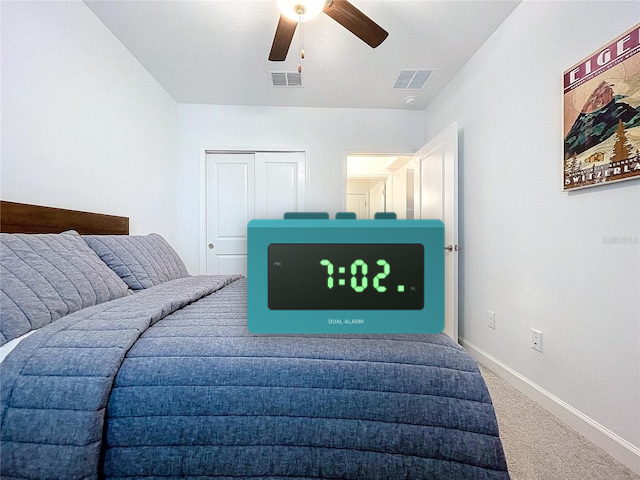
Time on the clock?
7:02
